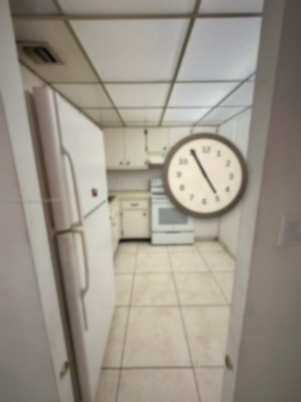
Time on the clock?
4:55
